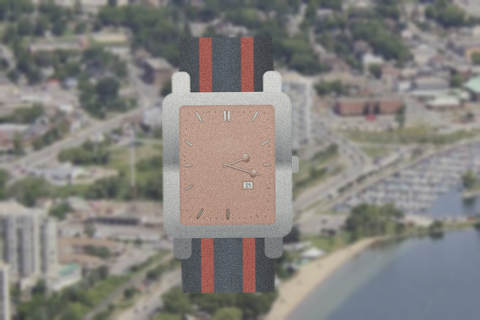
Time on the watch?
2:18
